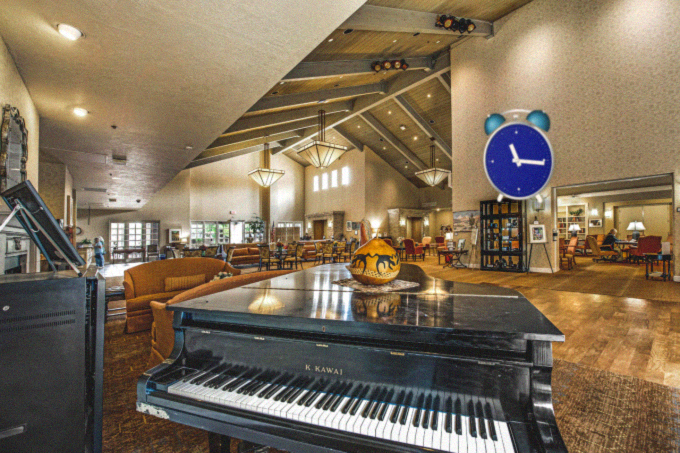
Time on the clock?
11:16
